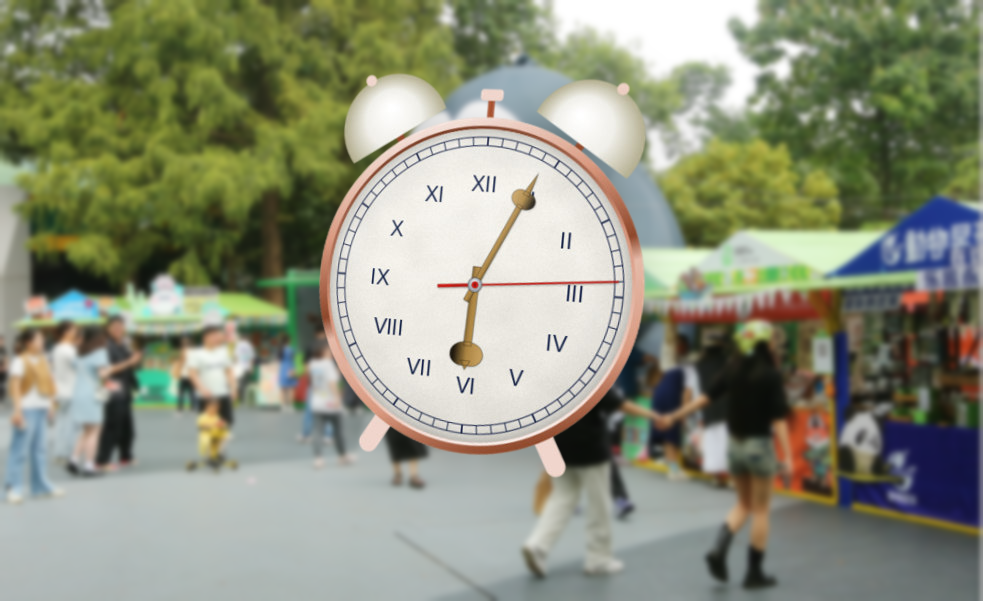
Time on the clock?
6:04:14
